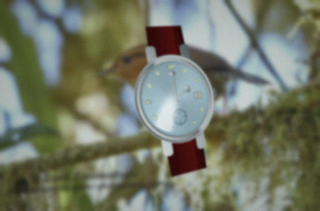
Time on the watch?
2:00
